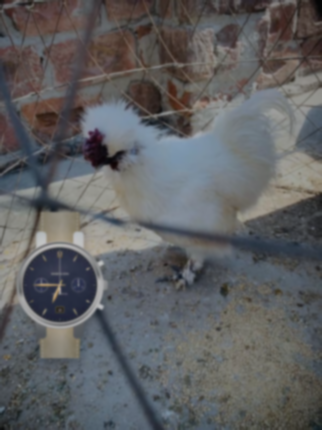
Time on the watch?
6:45
